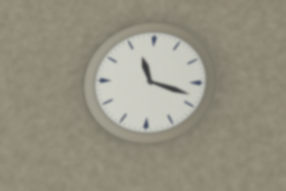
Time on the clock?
11:18
